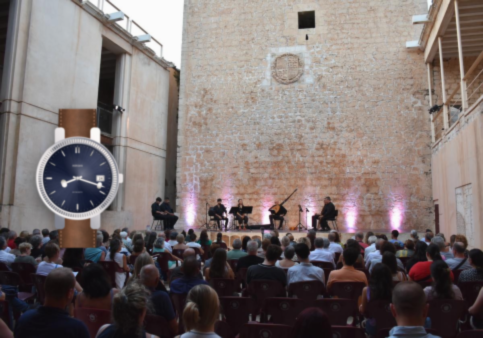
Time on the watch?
8:18
